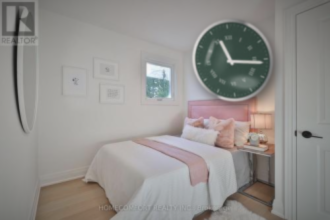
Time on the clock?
11:16
